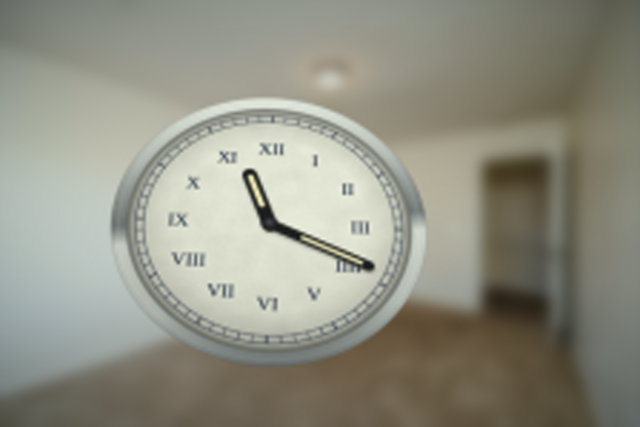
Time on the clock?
11:19
